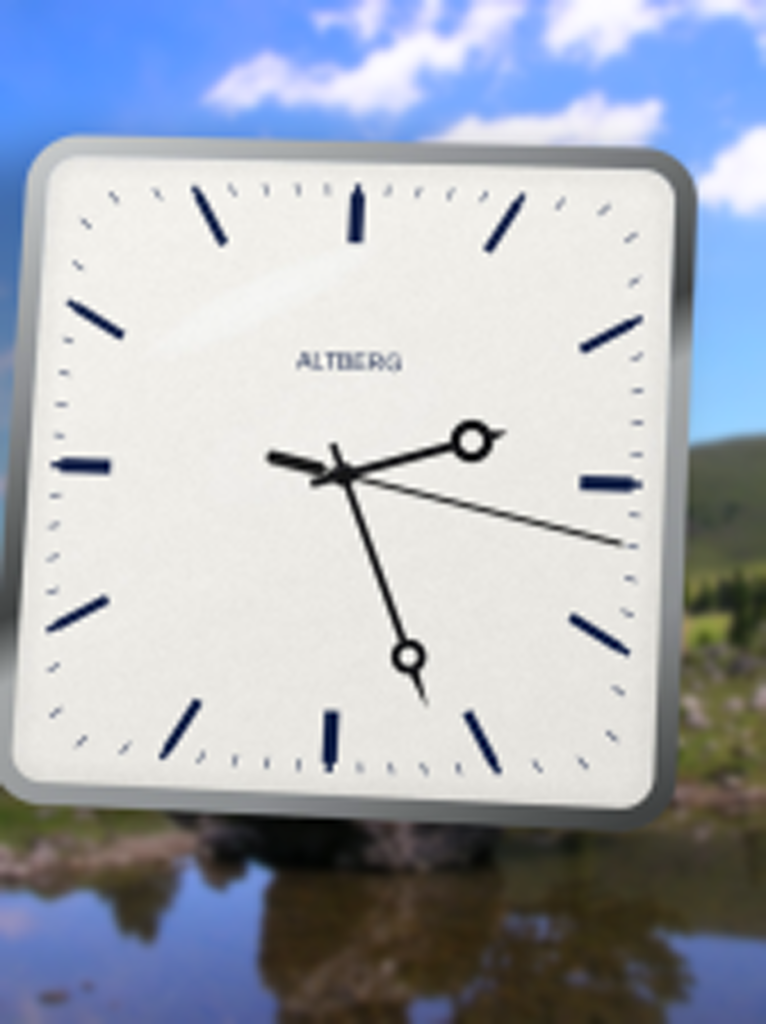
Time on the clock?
2:26:17
